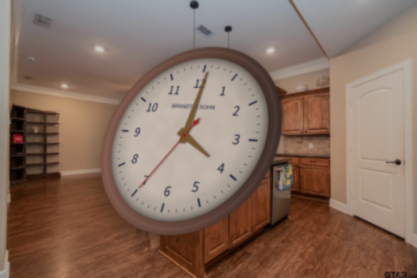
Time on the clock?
4:00:35
